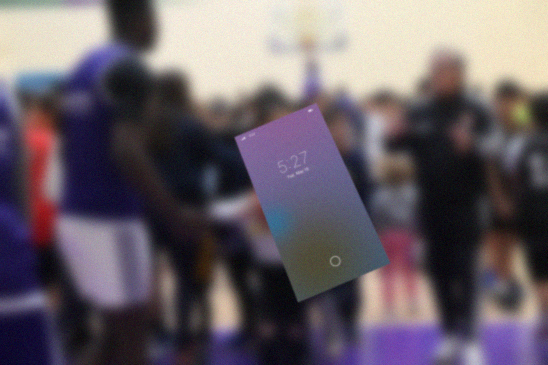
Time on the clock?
5:27
